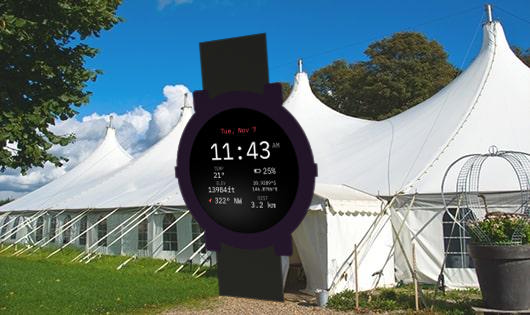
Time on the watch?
11:43
